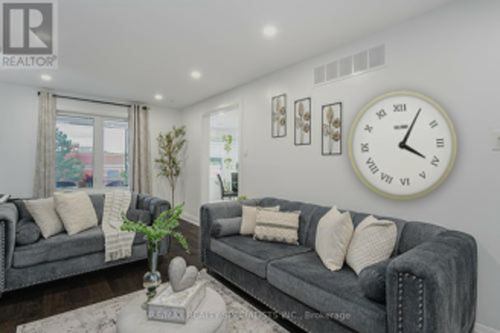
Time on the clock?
4:05
